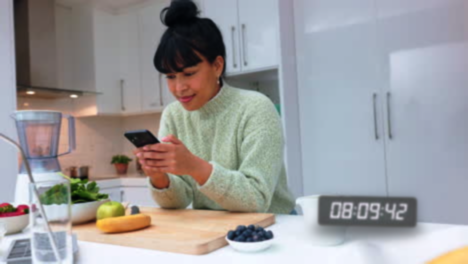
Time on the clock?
8:09:42
